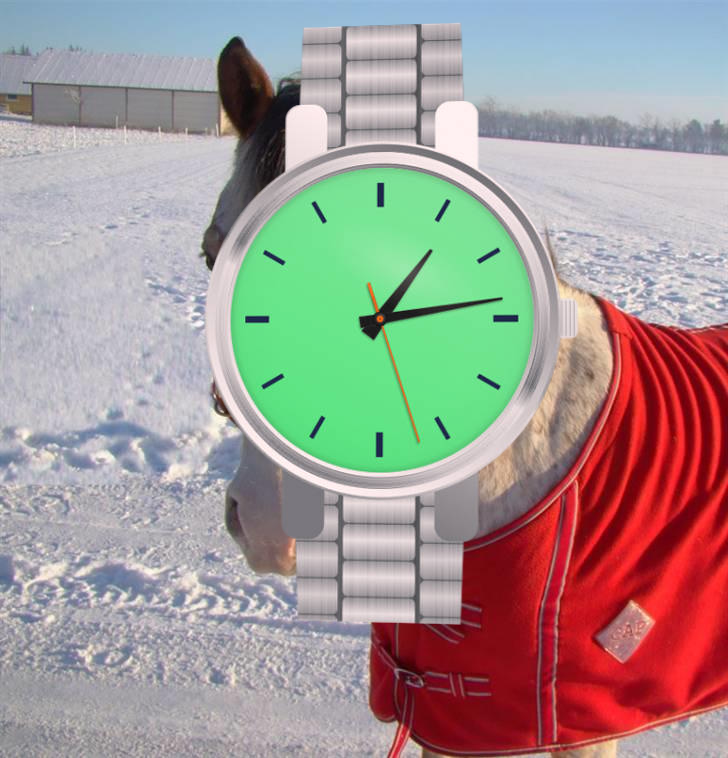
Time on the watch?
1:13:27
